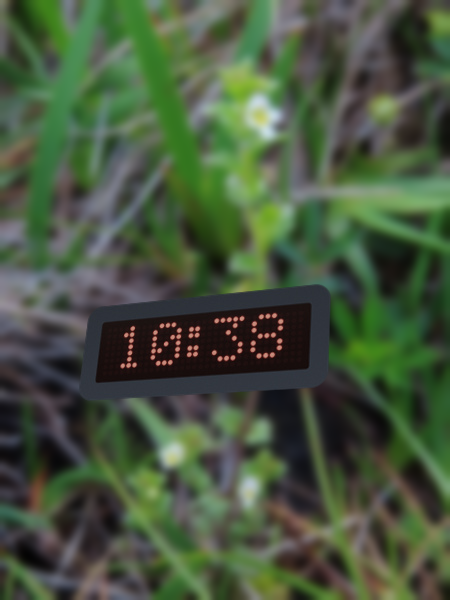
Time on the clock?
10:38
